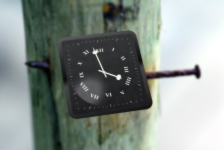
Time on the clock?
3:58
